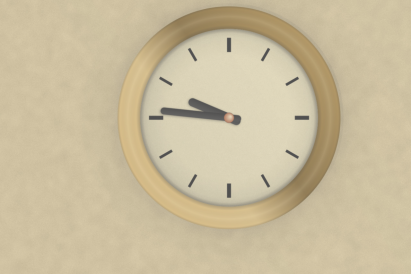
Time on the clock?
9:46
